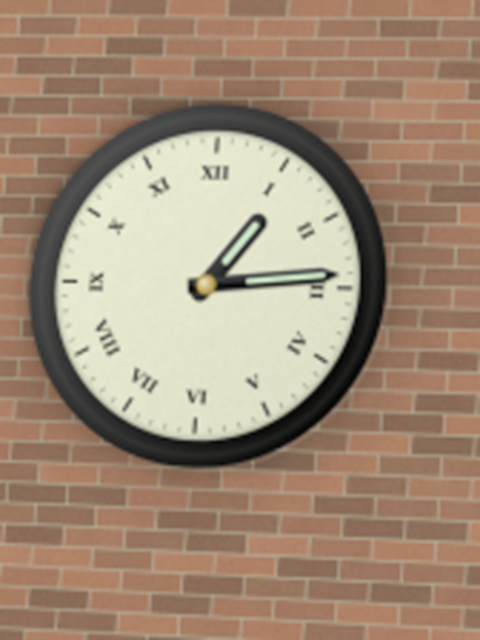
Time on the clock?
1:14
